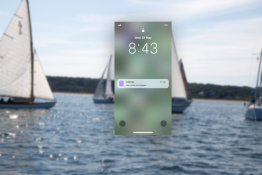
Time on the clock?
8:43
